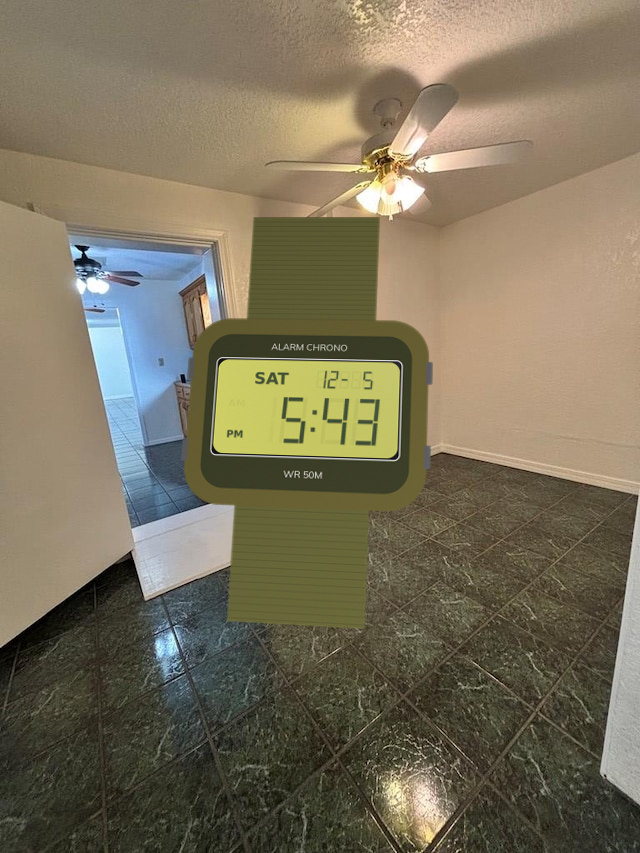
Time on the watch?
5:43
